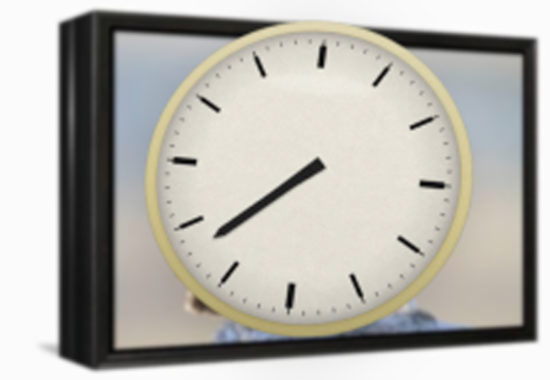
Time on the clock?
7:38
